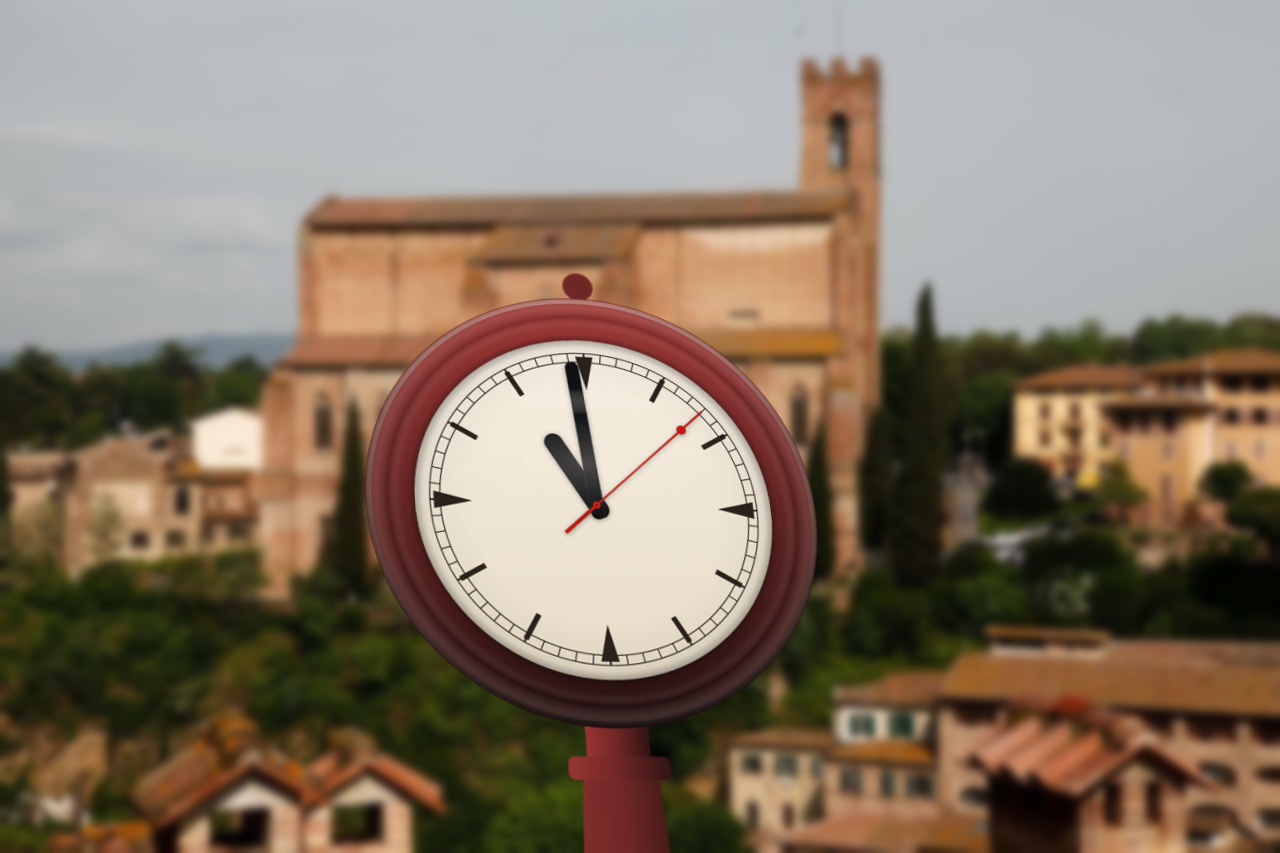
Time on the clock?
10:59:08
